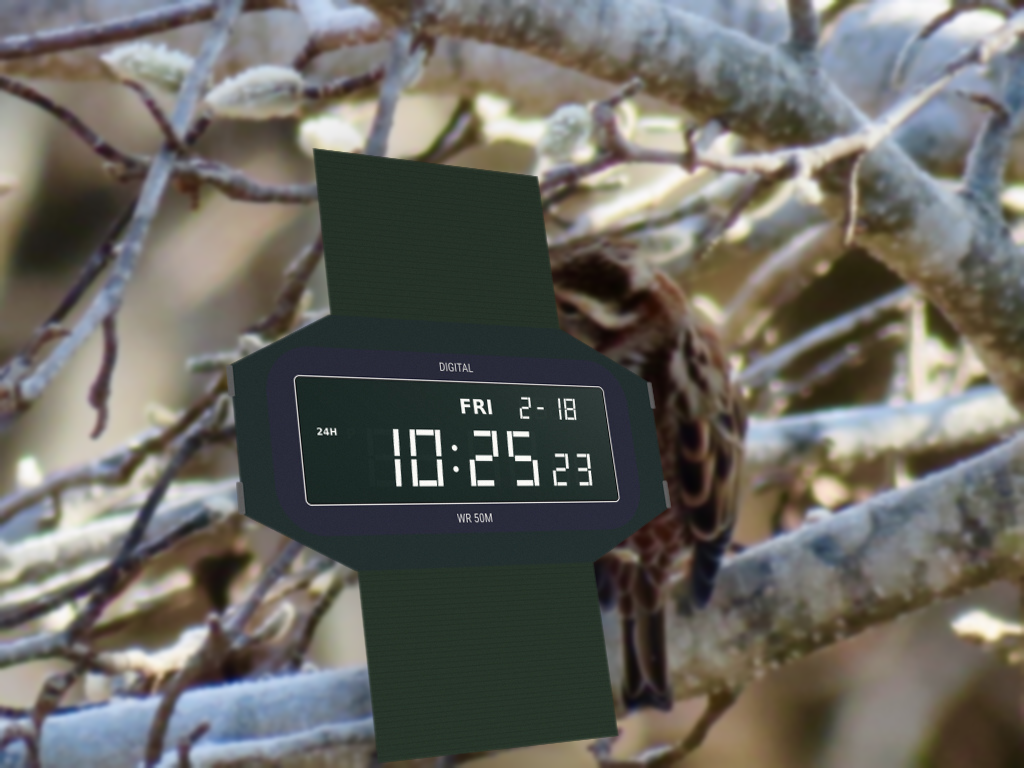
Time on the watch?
10:25:23
